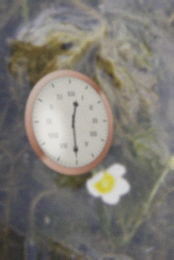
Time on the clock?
12:30
